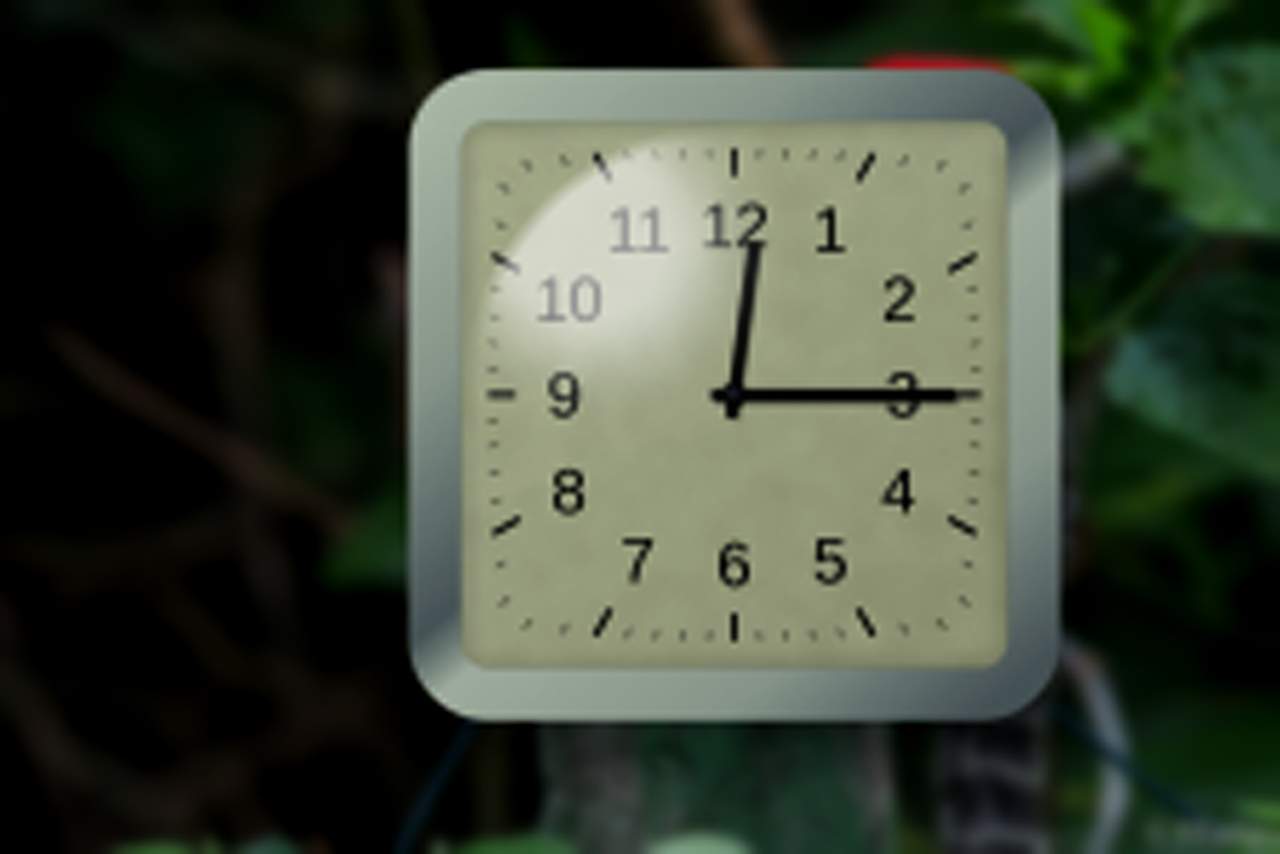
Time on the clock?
12:15
